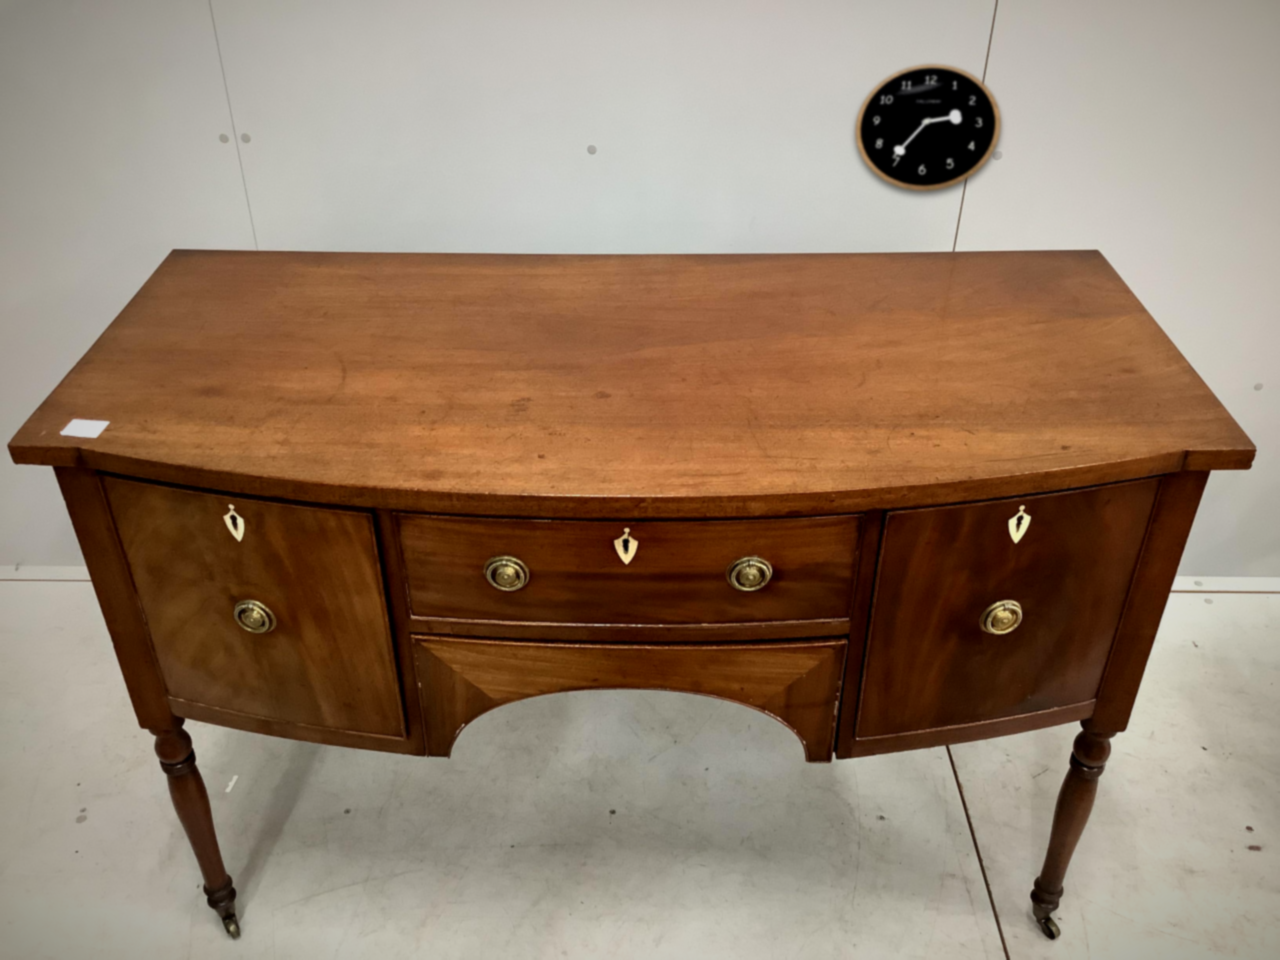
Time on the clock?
2:36
